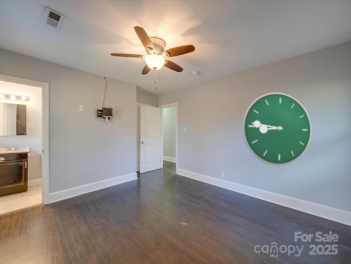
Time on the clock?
8:46
